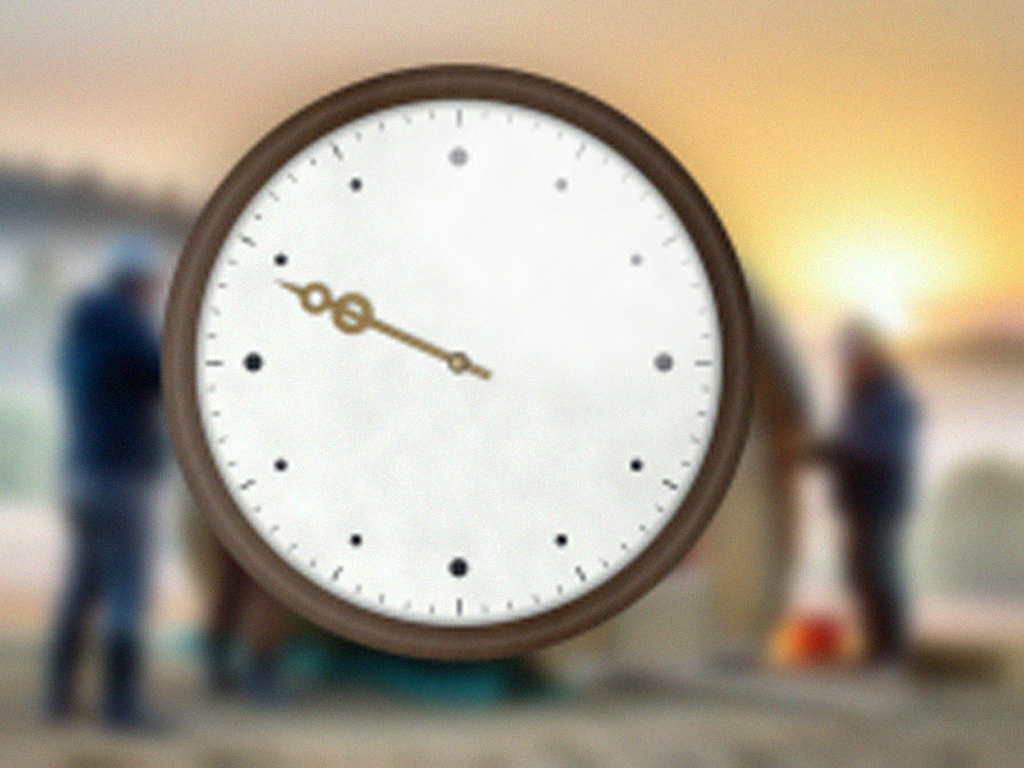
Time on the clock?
9:49
